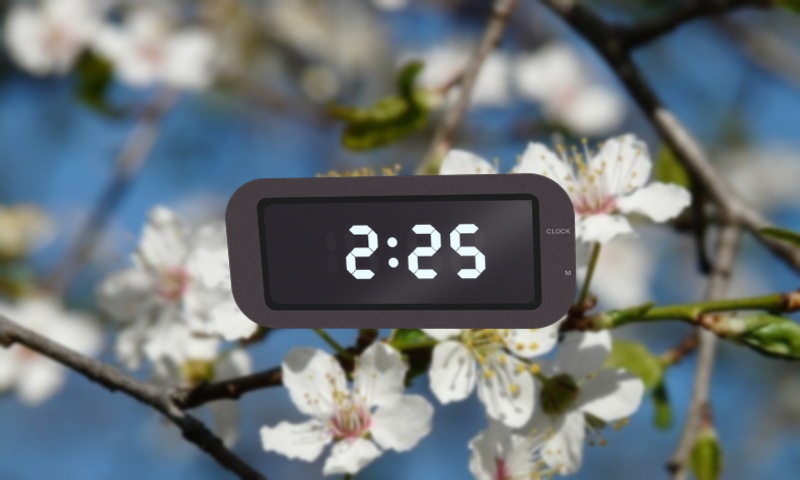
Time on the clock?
2:25
